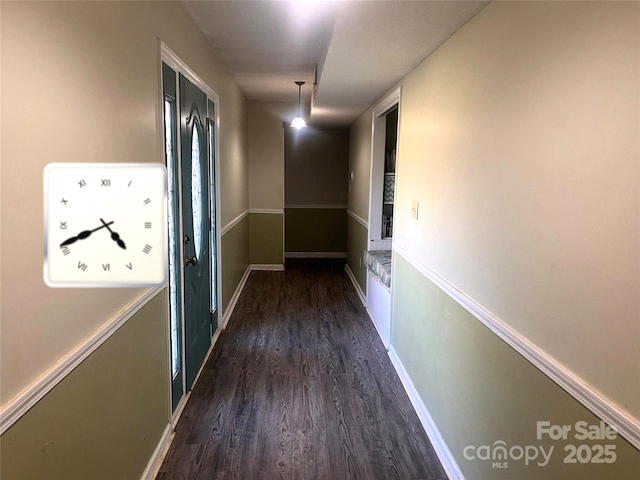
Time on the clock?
4:41
